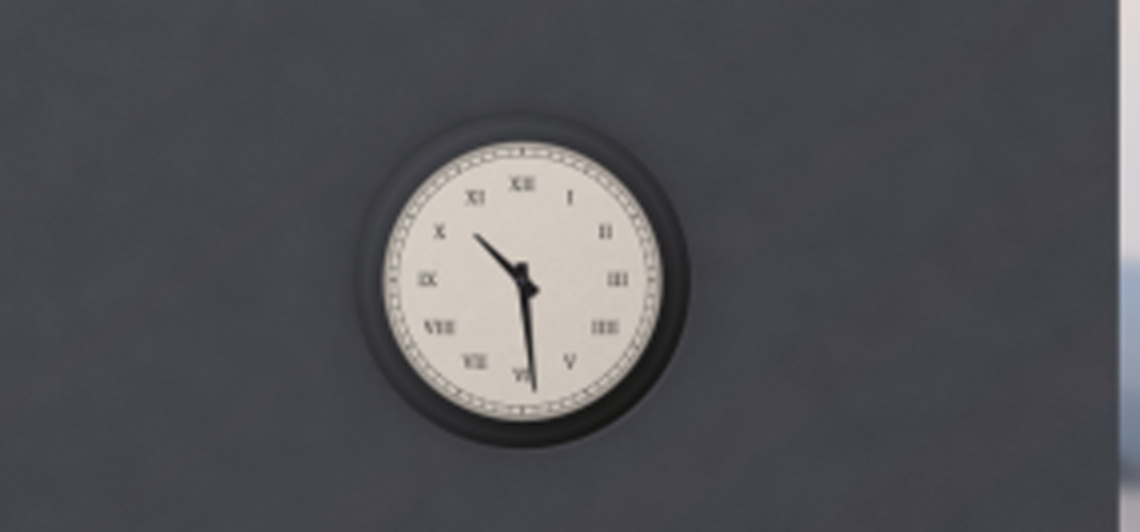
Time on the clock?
10:29
